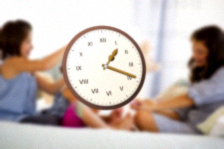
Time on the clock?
1:19
